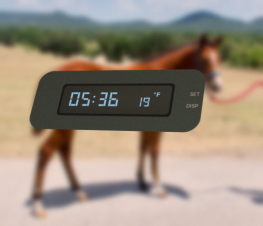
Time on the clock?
5:36
